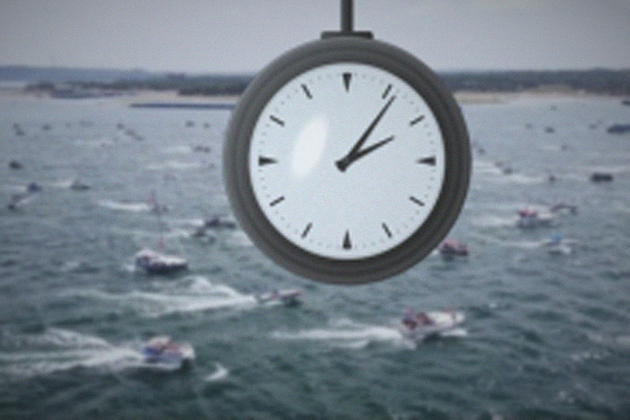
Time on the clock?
2:06
